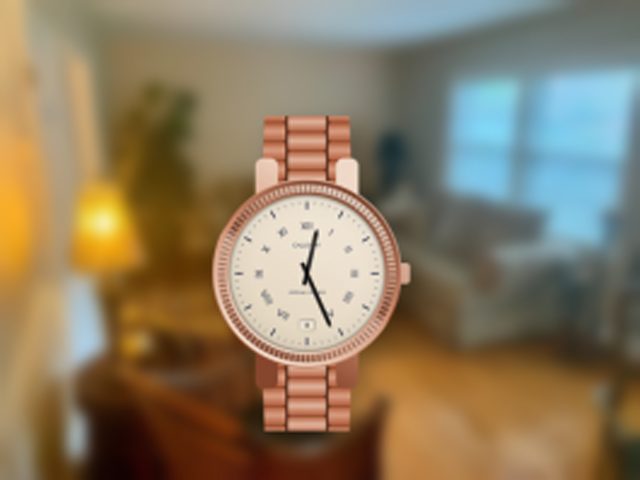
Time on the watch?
12:26
